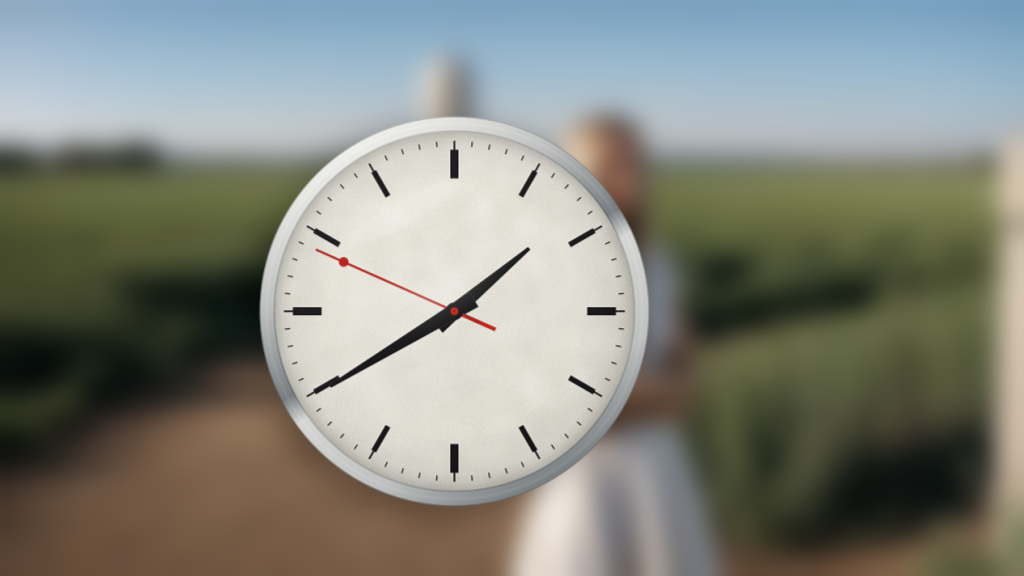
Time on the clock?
1:39:49
